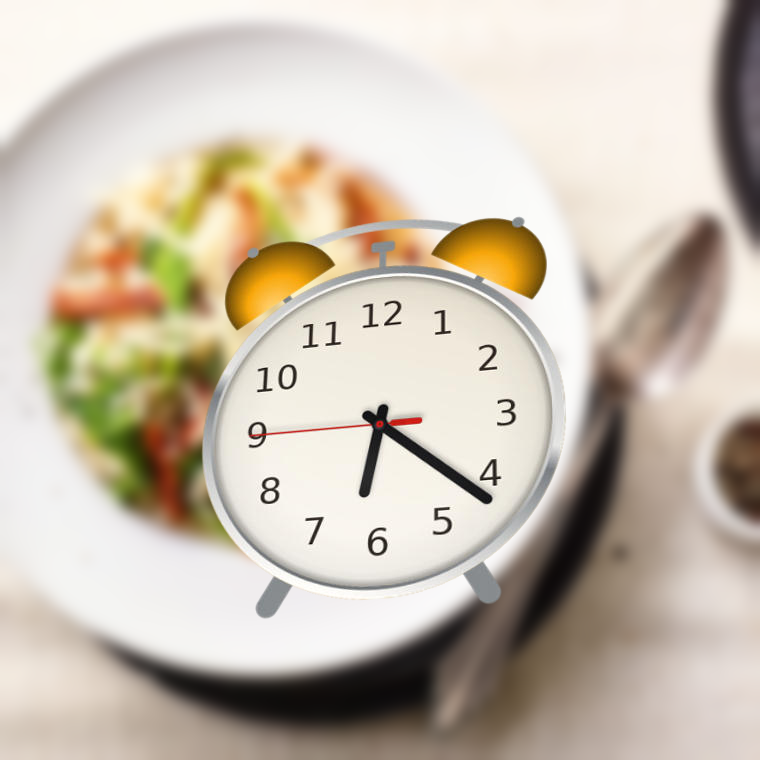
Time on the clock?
6:21:45
